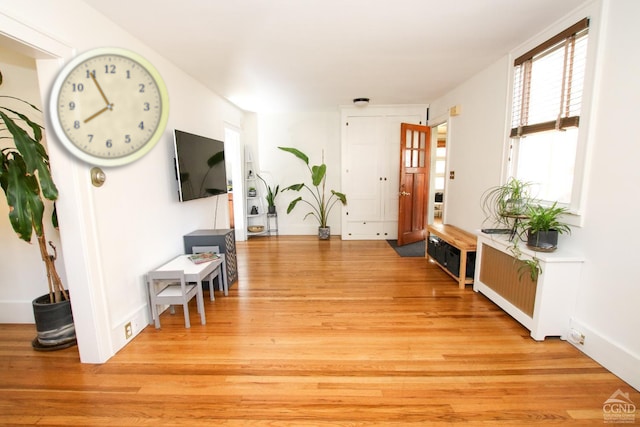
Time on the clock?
7:55
